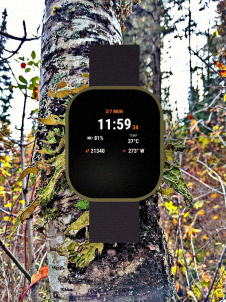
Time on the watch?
11:59
